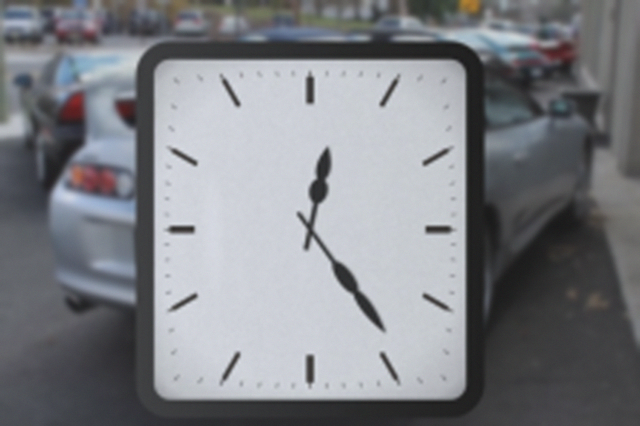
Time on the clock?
12:24
